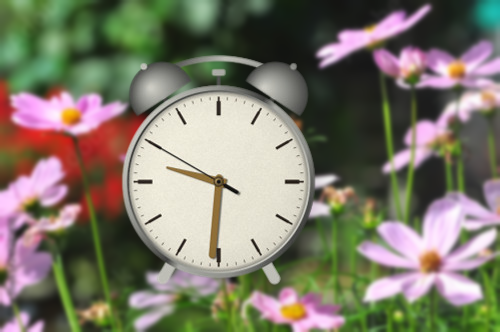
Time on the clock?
9:30:50
